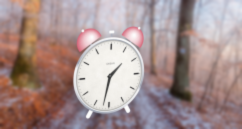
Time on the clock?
1:32
